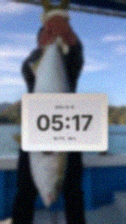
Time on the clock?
5:17
